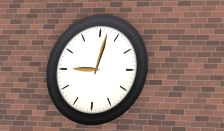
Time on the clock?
9:02
